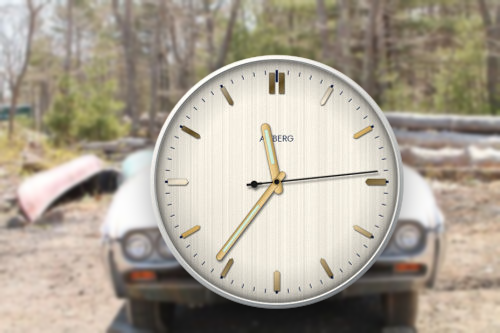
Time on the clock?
11:36:14
